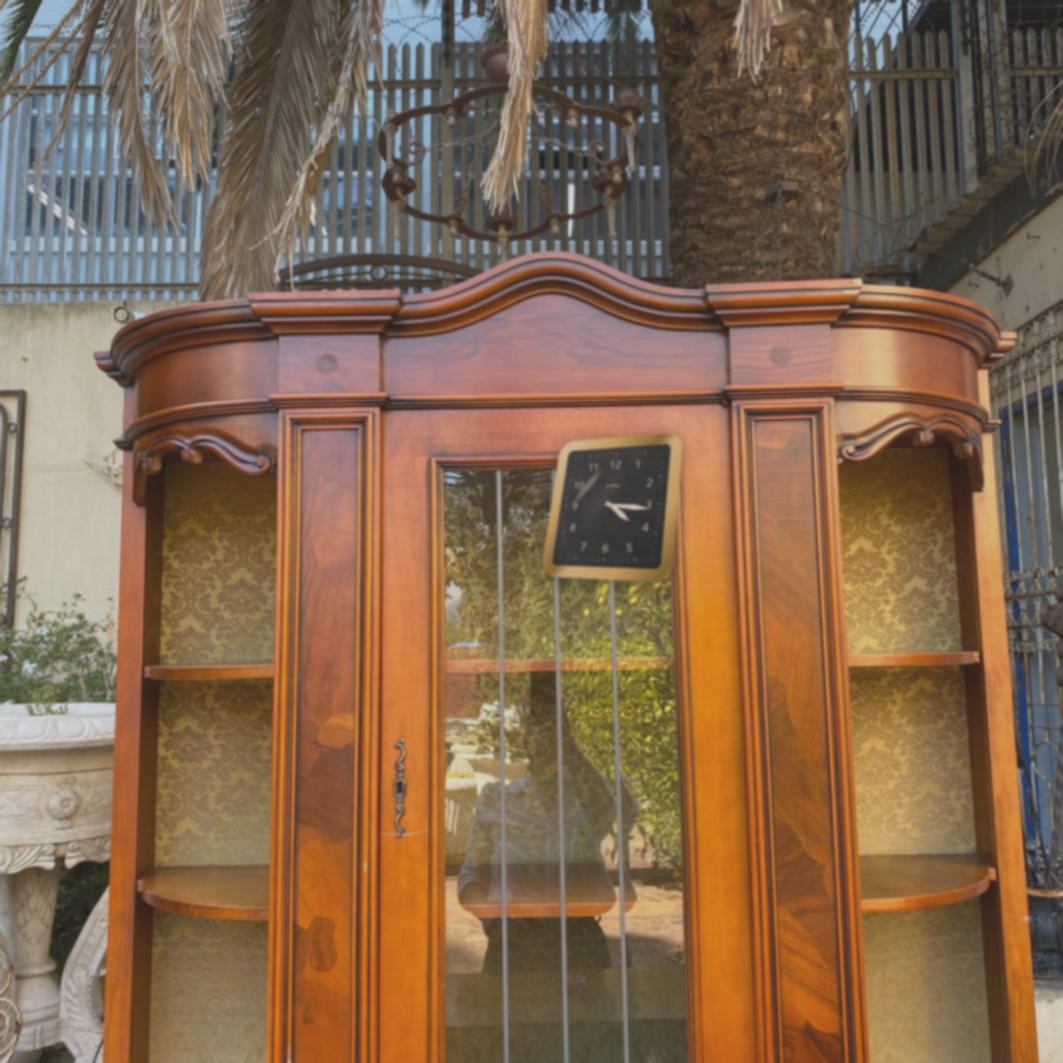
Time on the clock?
4:16
